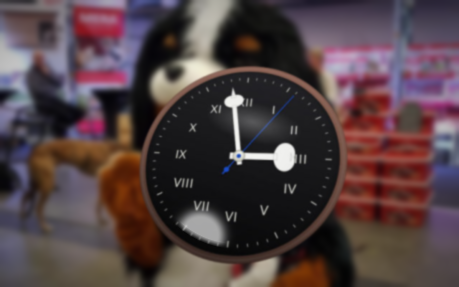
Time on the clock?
2:58:06
